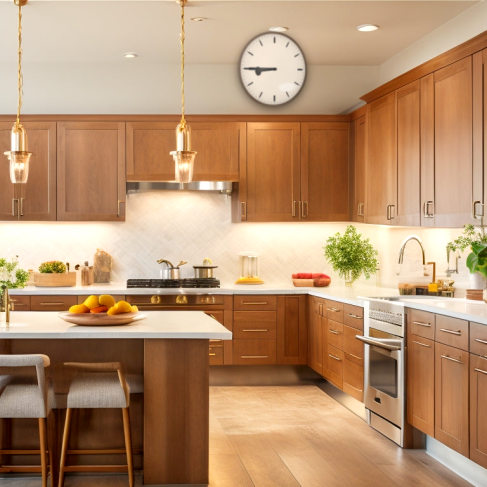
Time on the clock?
8:45
